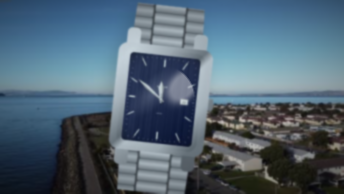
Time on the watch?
11:51
